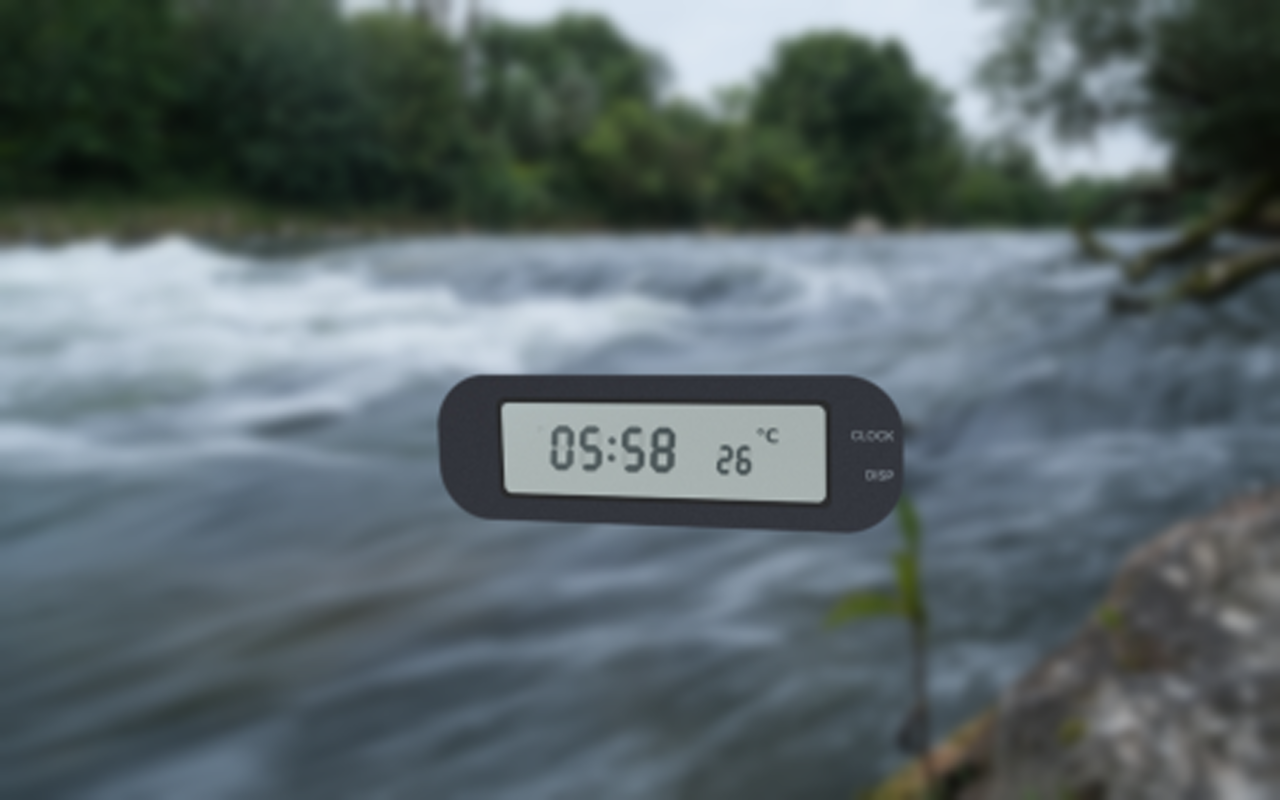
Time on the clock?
5:58
